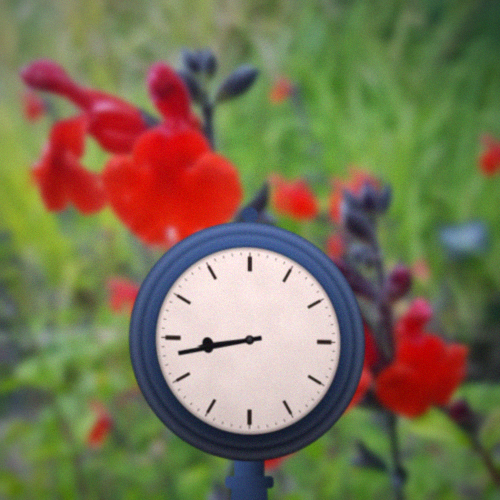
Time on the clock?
8:43
